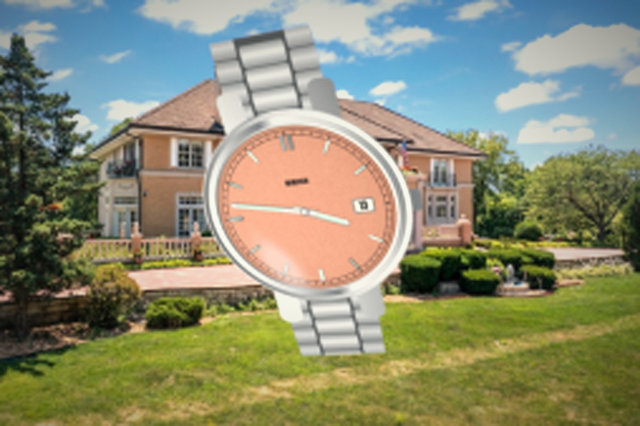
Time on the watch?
3:47
